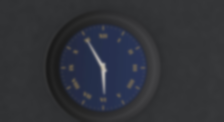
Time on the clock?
5:55
